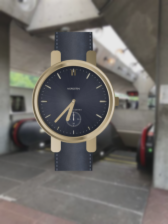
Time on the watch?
6:37
